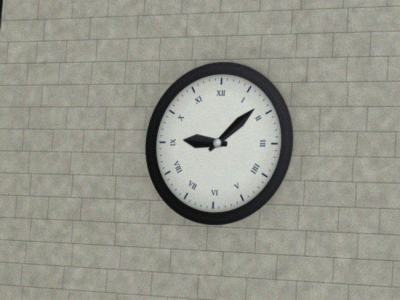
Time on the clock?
9:08
